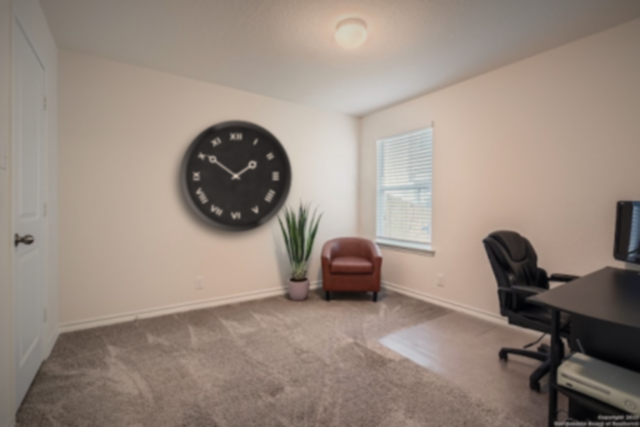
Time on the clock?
1:51
